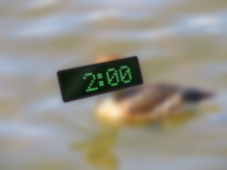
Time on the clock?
2:00
